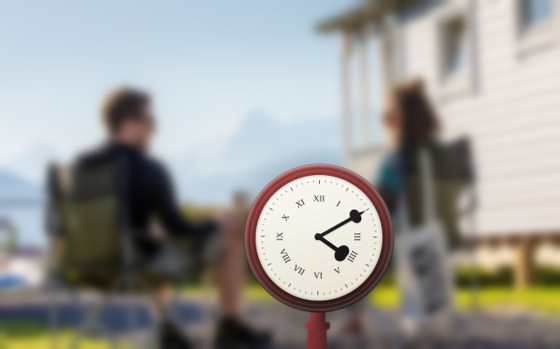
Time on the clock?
4:10
